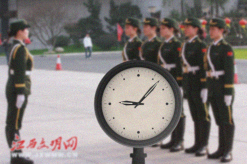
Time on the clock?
9:07
